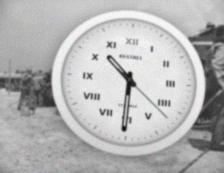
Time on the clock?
10:30:22
